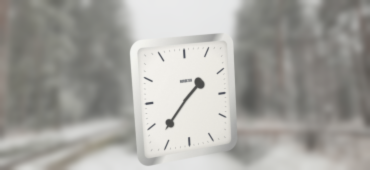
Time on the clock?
1:37
